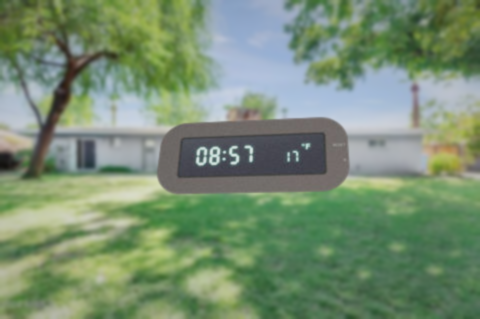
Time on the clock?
8:57
